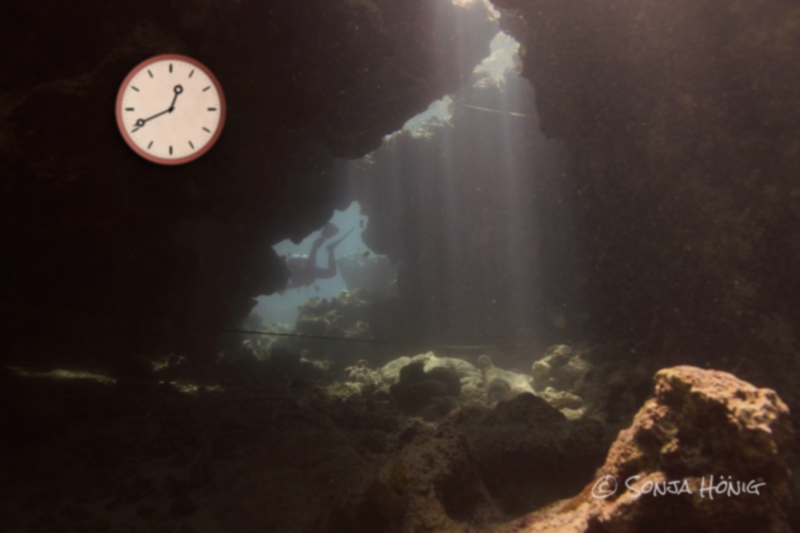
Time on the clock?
12:41
